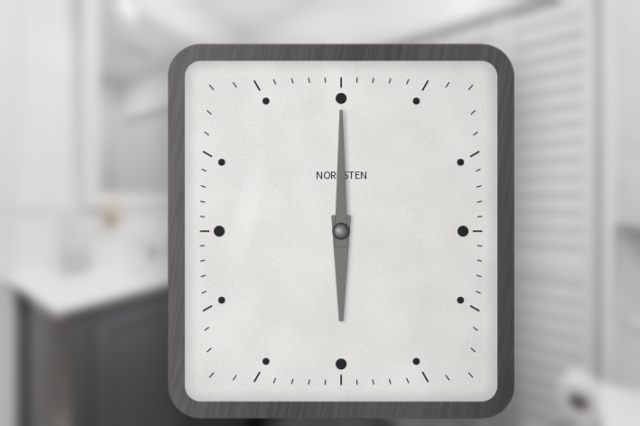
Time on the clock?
6:00
